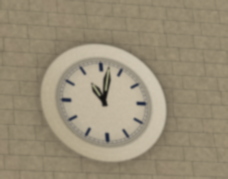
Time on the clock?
11:02
